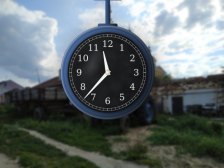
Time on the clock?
11:37
